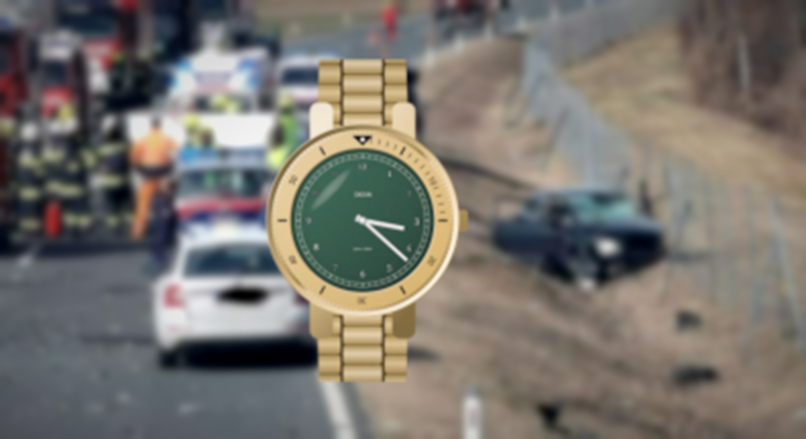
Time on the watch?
3:22
